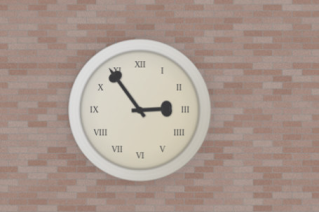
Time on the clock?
2:54
